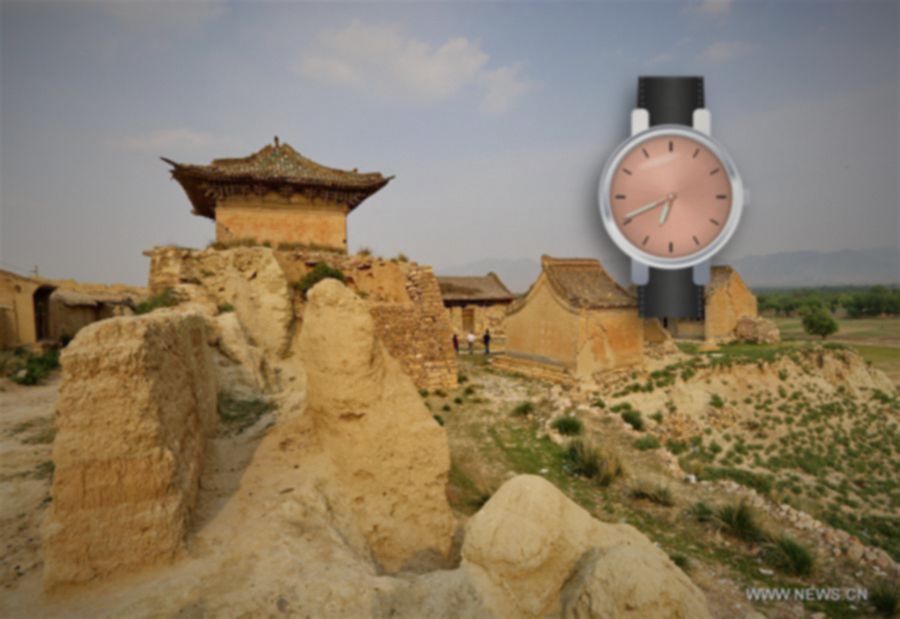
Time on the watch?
6:41
